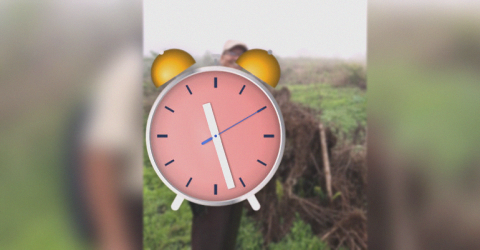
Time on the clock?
11:27:10
